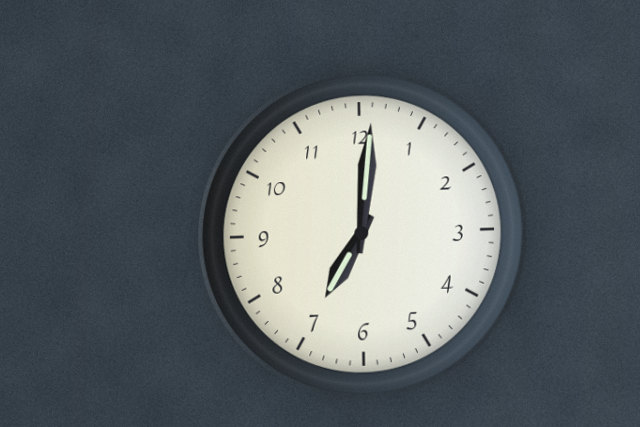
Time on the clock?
7:01
